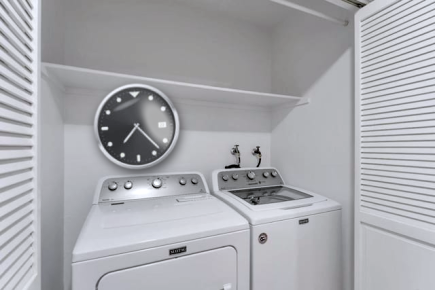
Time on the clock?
7:23
